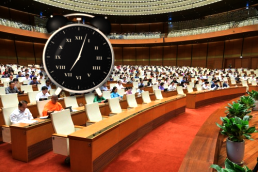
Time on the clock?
7:03
